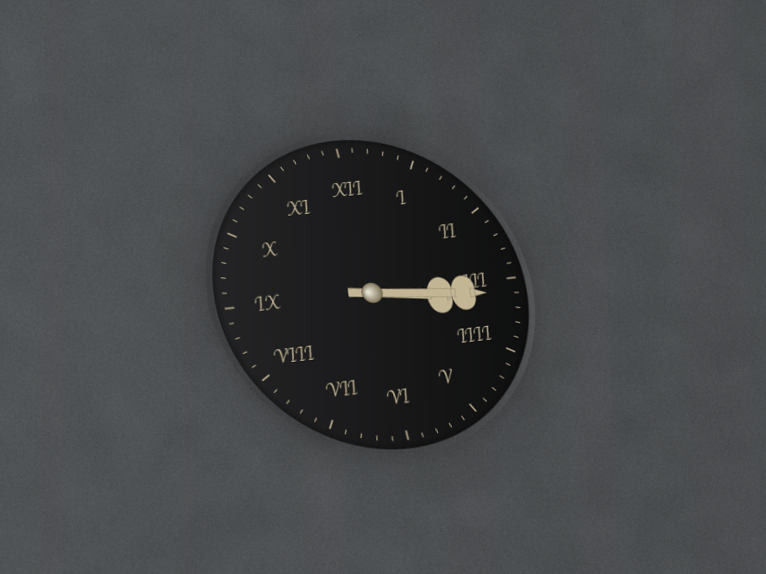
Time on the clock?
3:16
